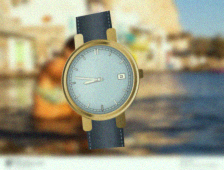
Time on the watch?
8:47
